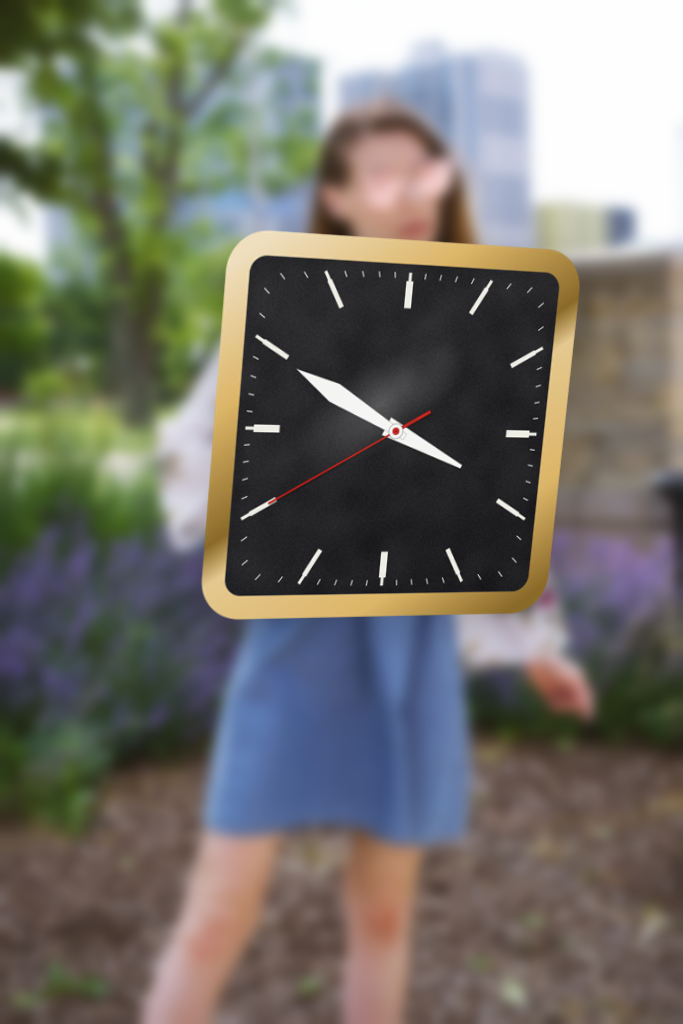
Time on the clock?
3:49:40
